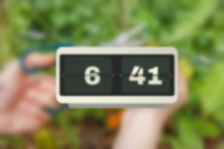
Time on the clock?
6:41
